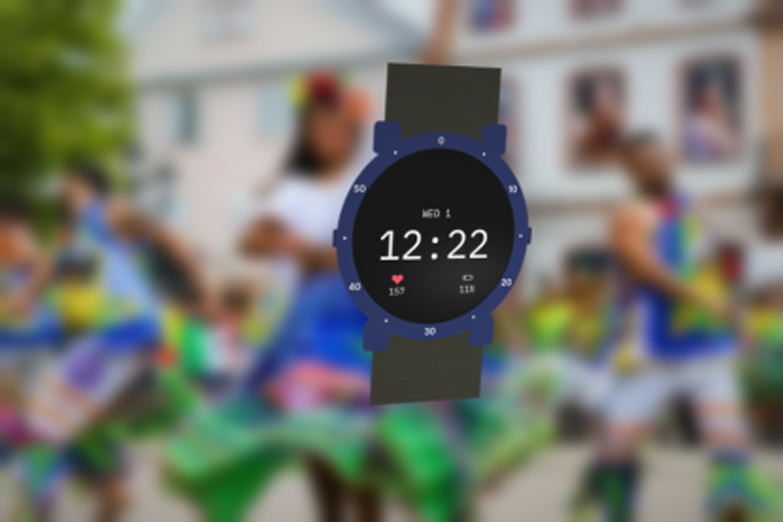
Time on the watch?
12:22
